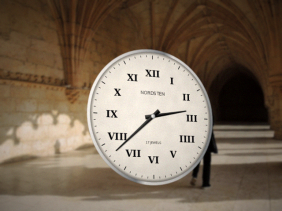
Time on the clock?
2:38
